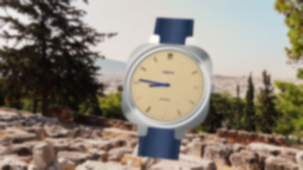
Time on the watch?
8:46
